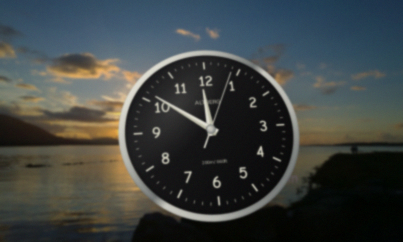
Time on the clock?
11:51:04
